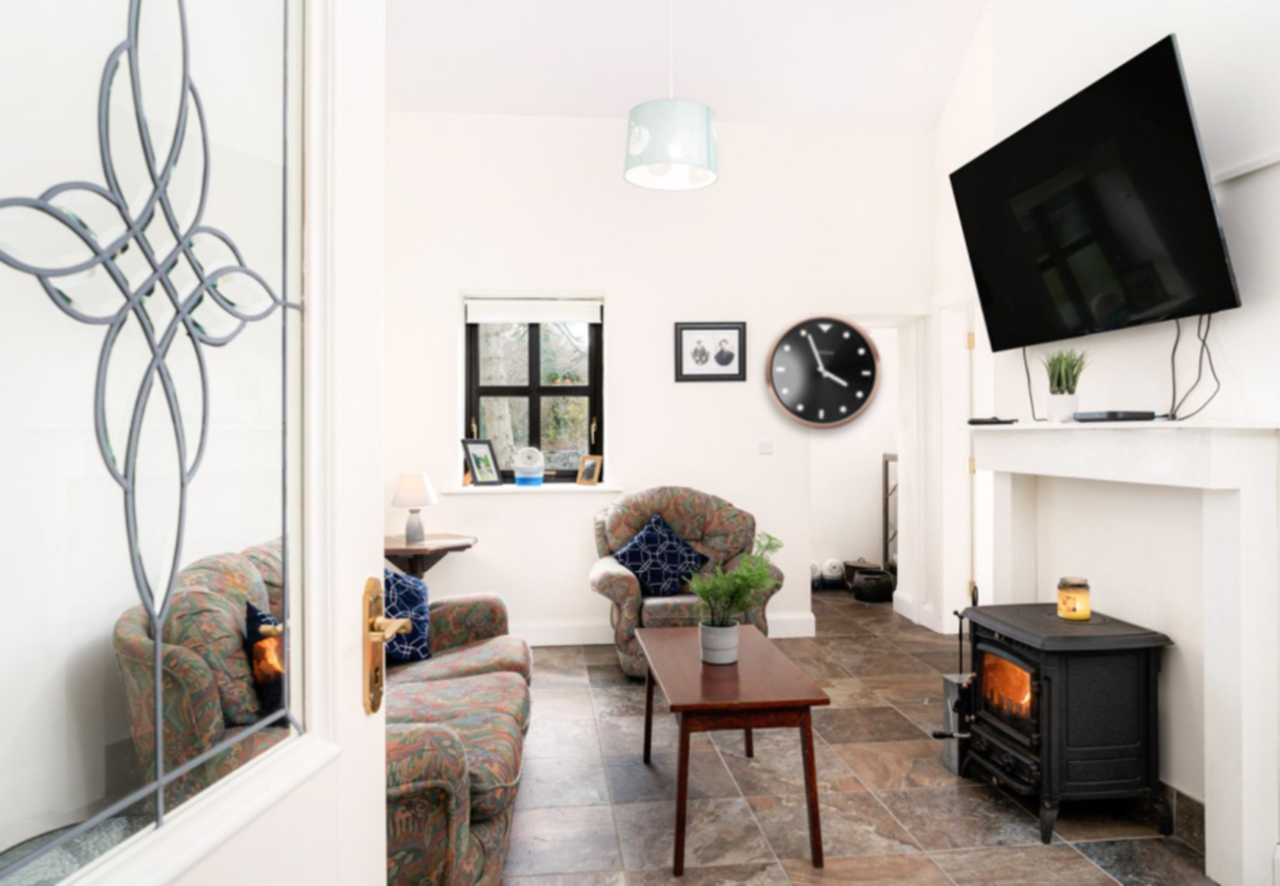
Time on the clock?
3:56
